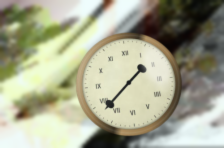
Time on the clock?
1:38
